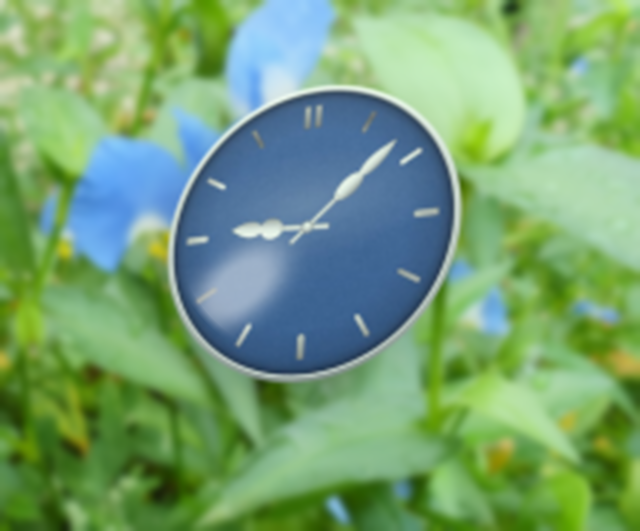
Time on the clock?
9:08
